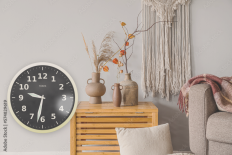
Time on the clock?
9:32
